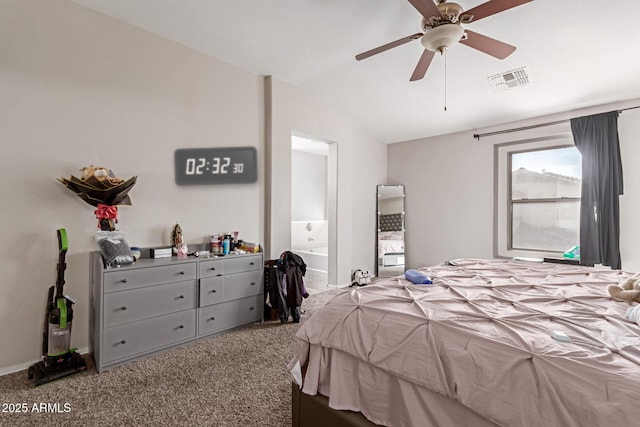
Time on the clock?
2:32
